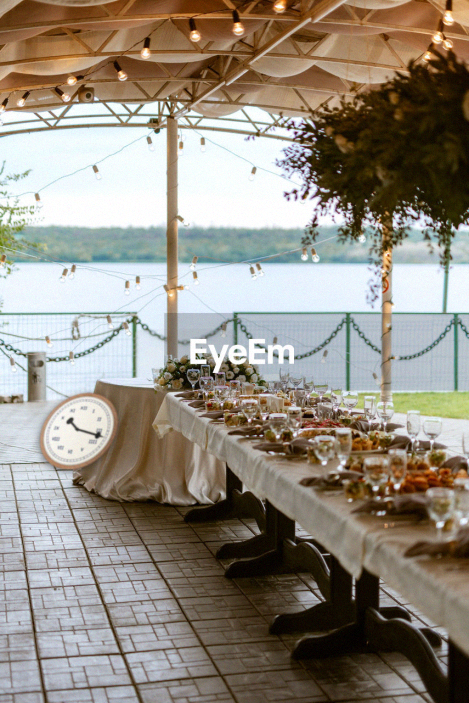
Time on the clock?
10:17
